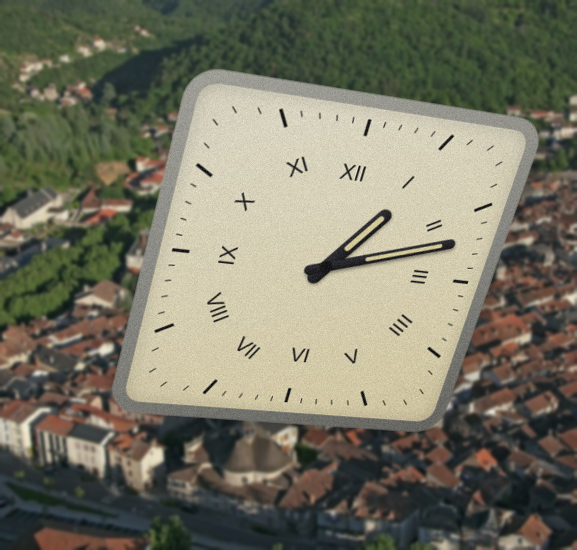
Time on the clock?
1:12
